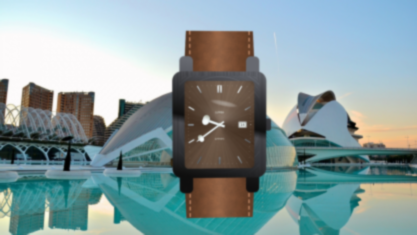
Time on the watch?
9:39
